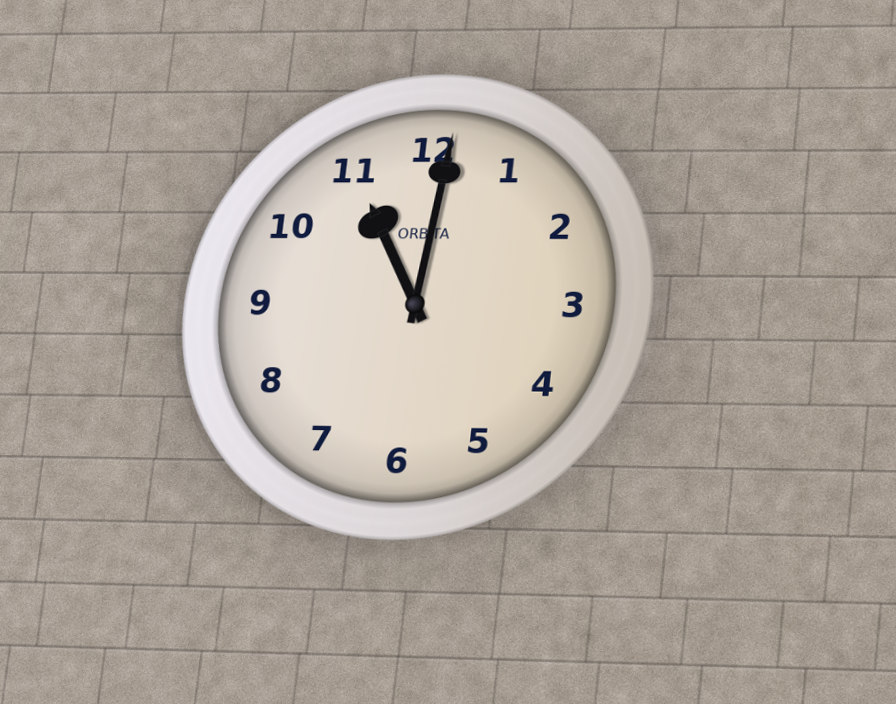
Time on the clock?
11:01
